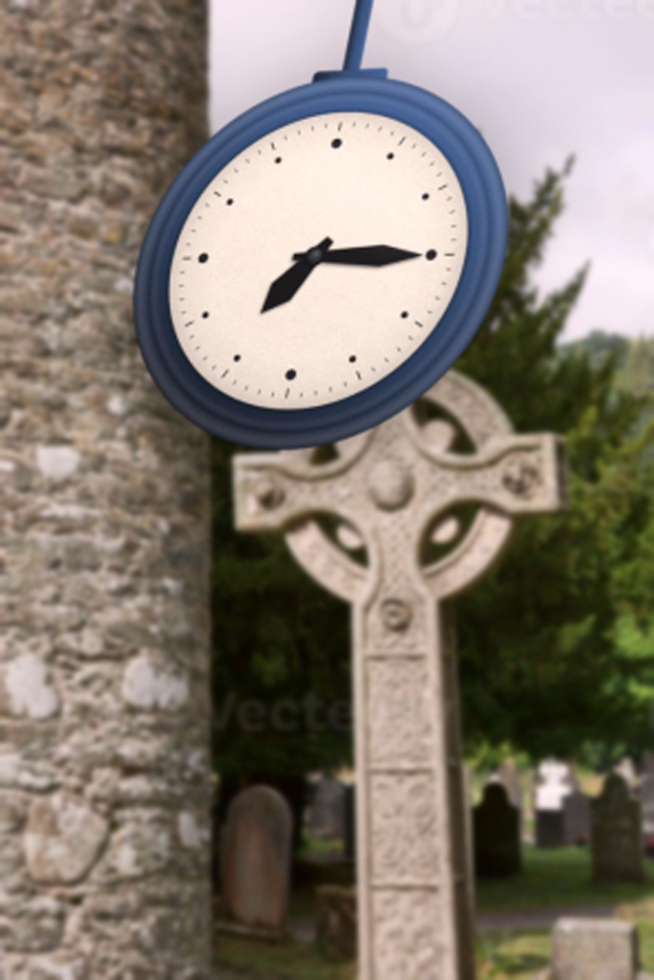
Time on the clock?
7:15
